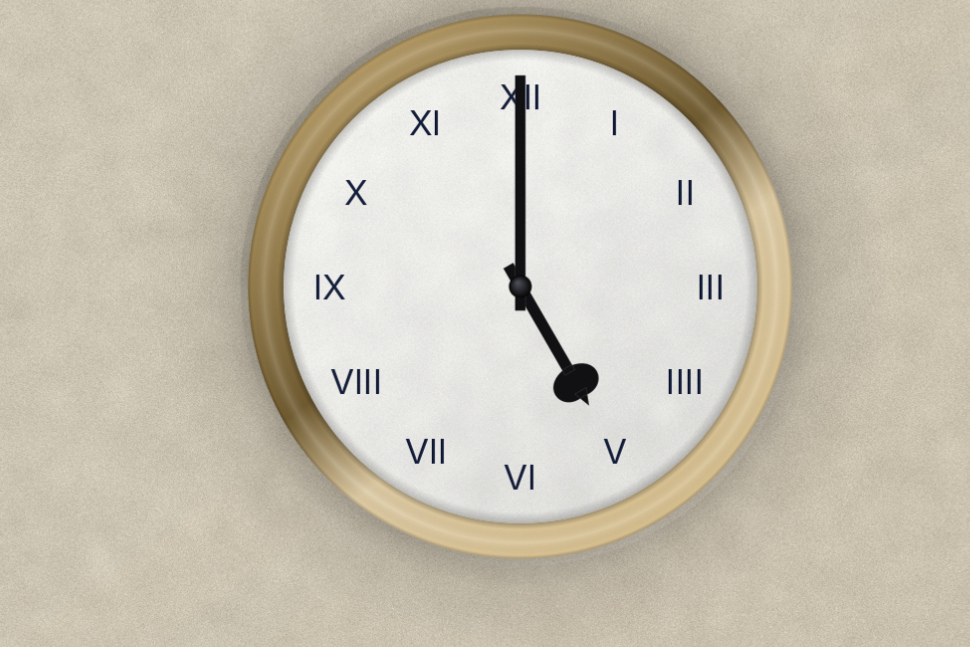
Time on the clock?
5:00
